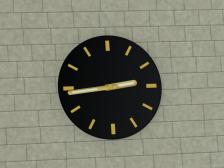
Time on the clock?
2:44
